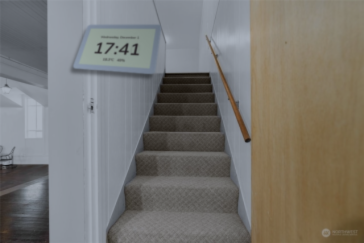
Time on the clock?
17:41
